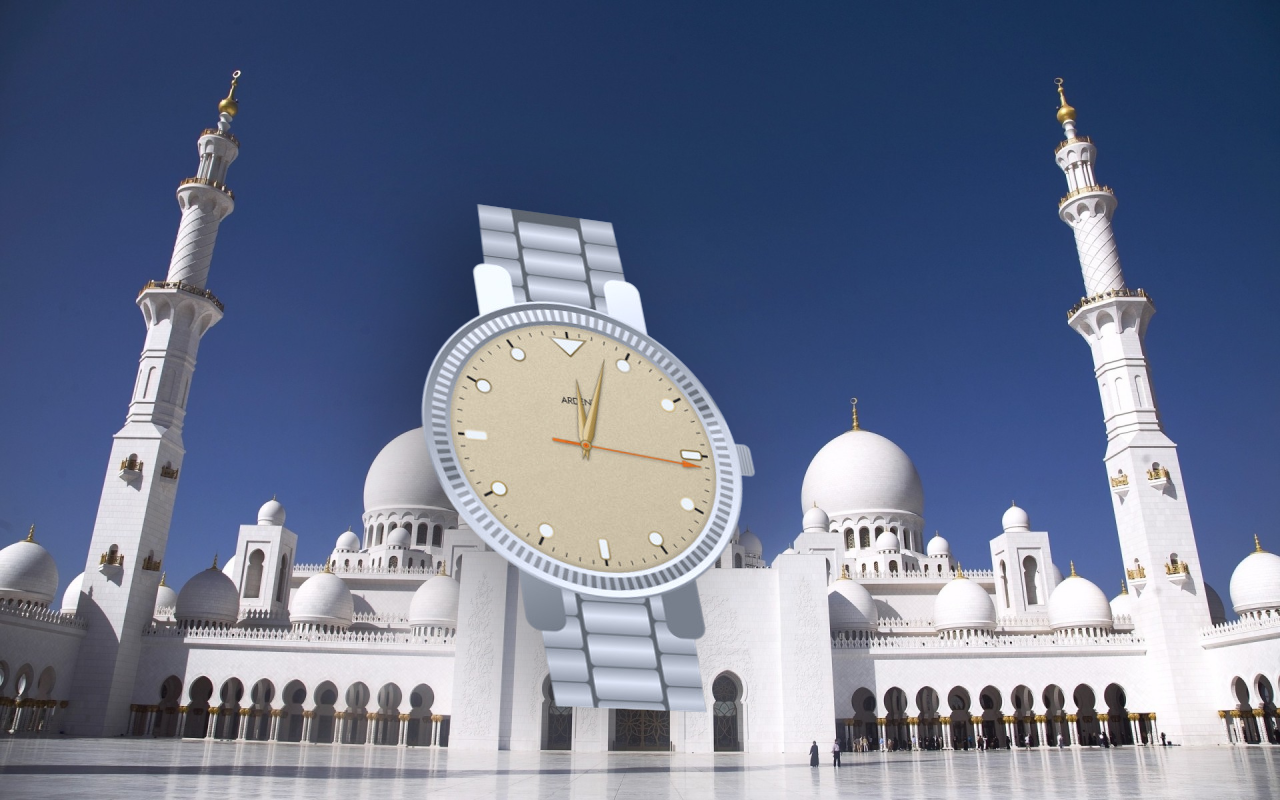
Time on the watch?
12:03:16
